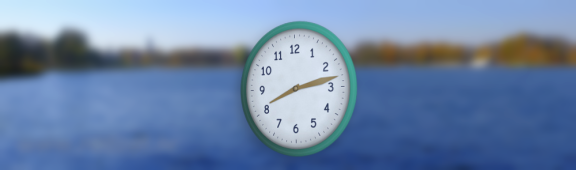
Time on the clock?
8:13
